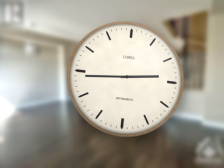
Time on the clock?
2:44
